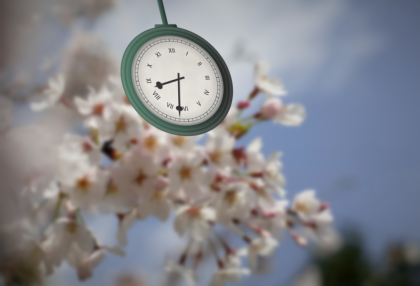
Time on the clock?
8:32
